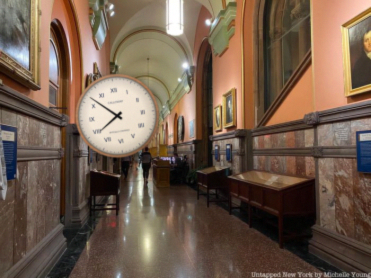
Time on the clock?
7:52
